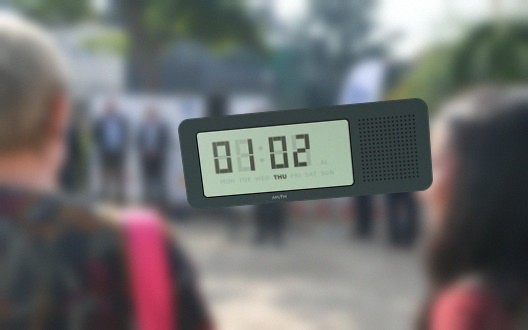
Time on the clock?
1:02
